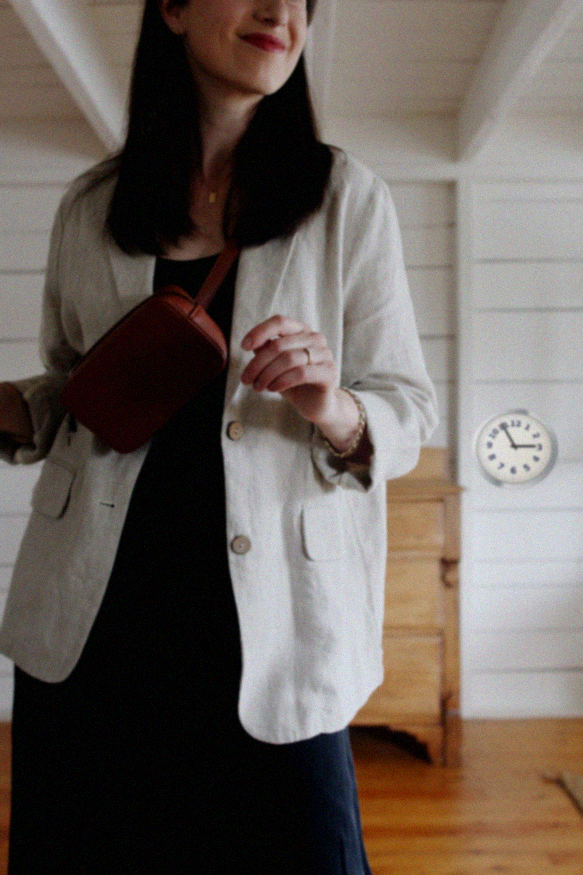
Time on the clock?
2:55
